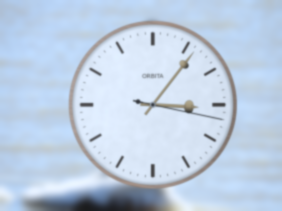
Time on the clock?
3:06:17
